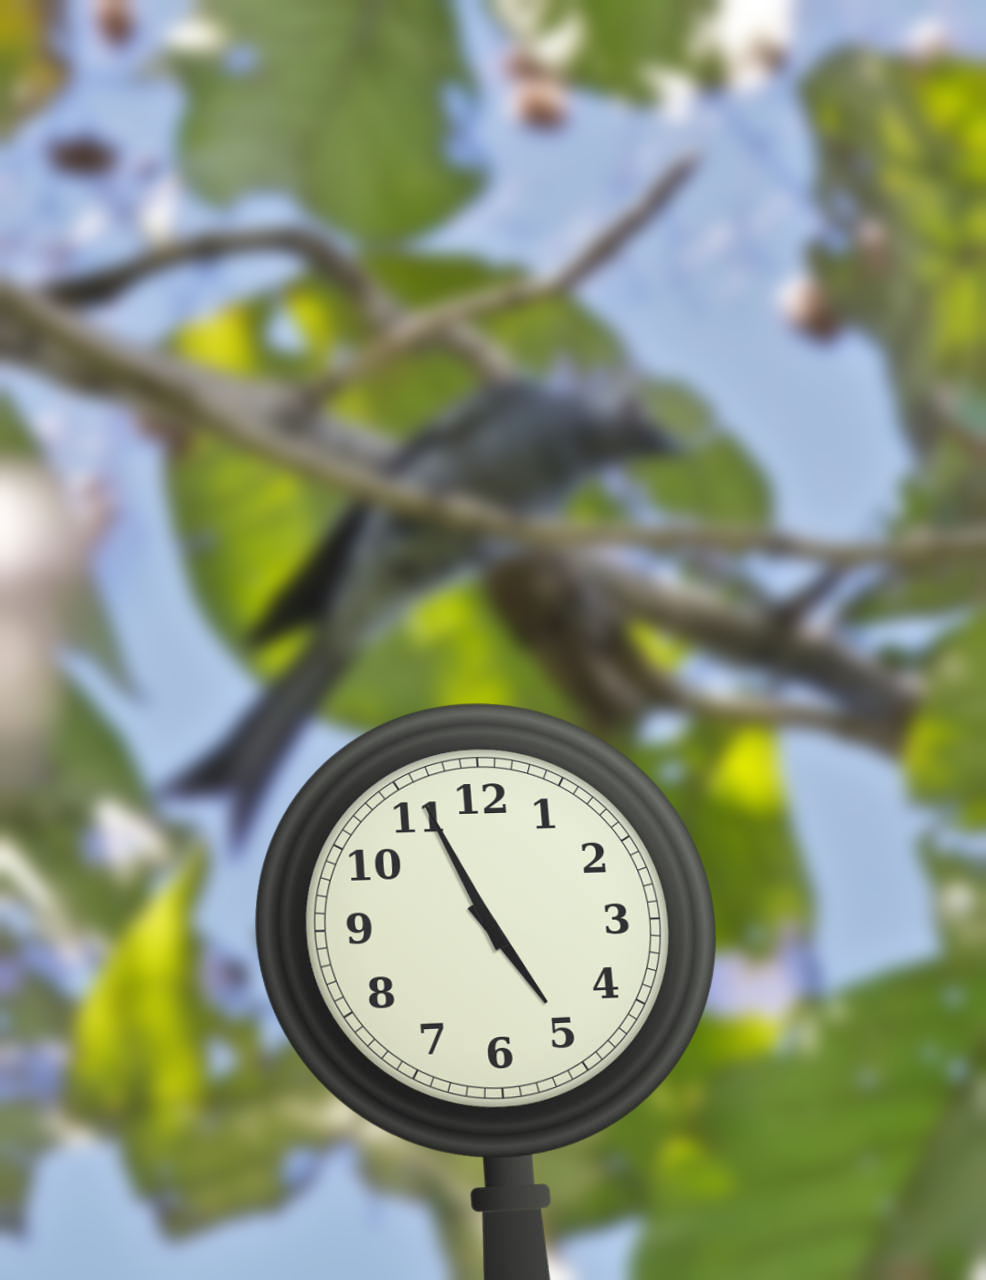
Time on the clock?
4:56
